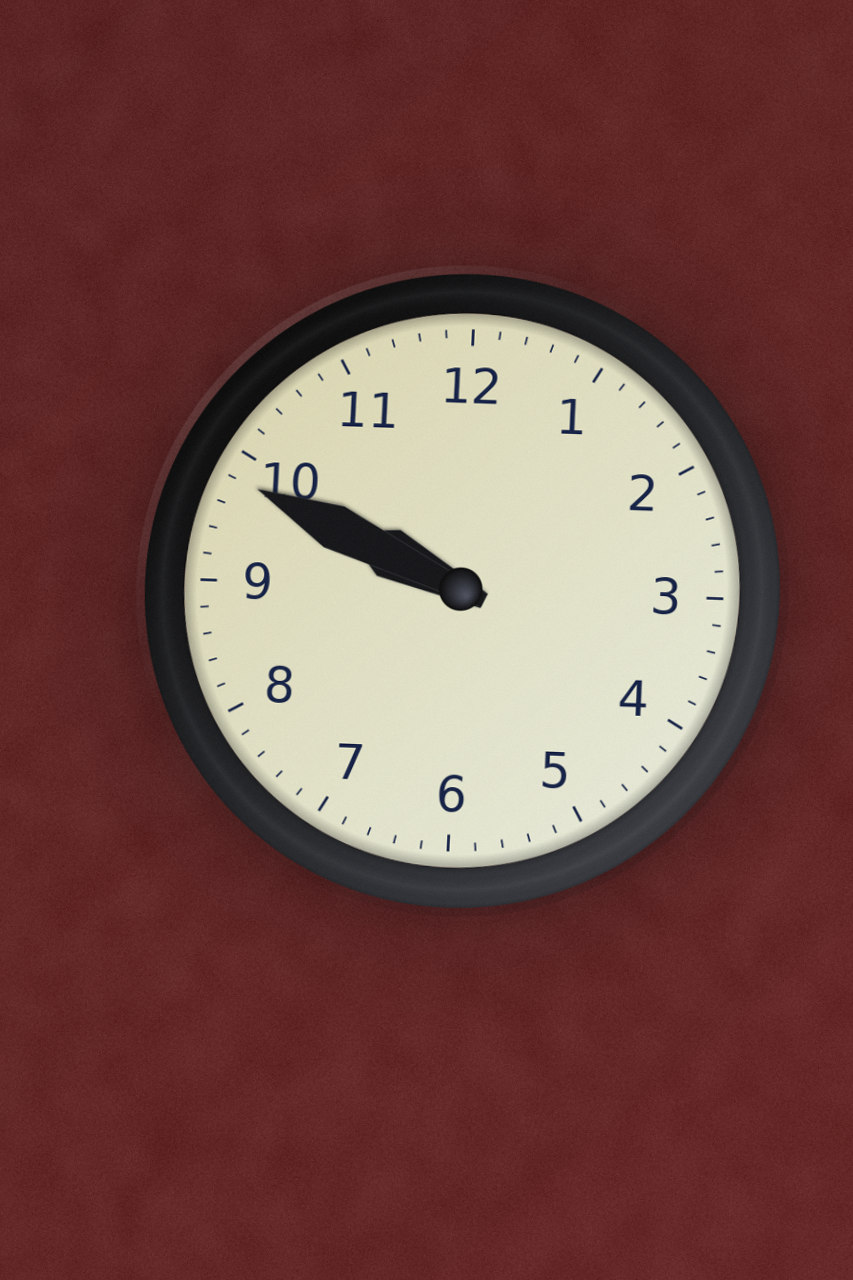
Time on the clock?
9:49
